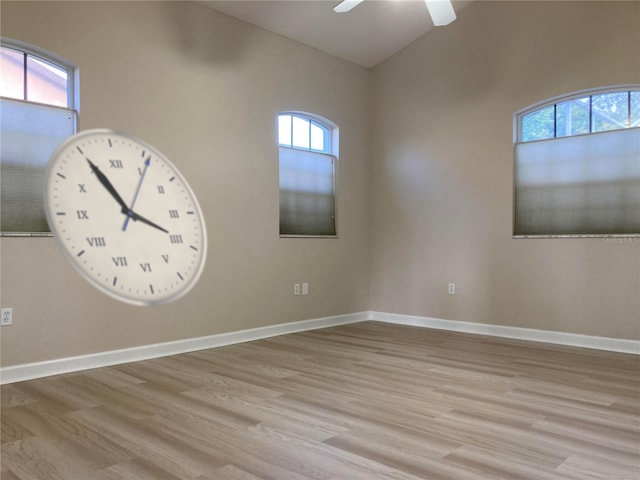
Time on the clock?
3:55:06
